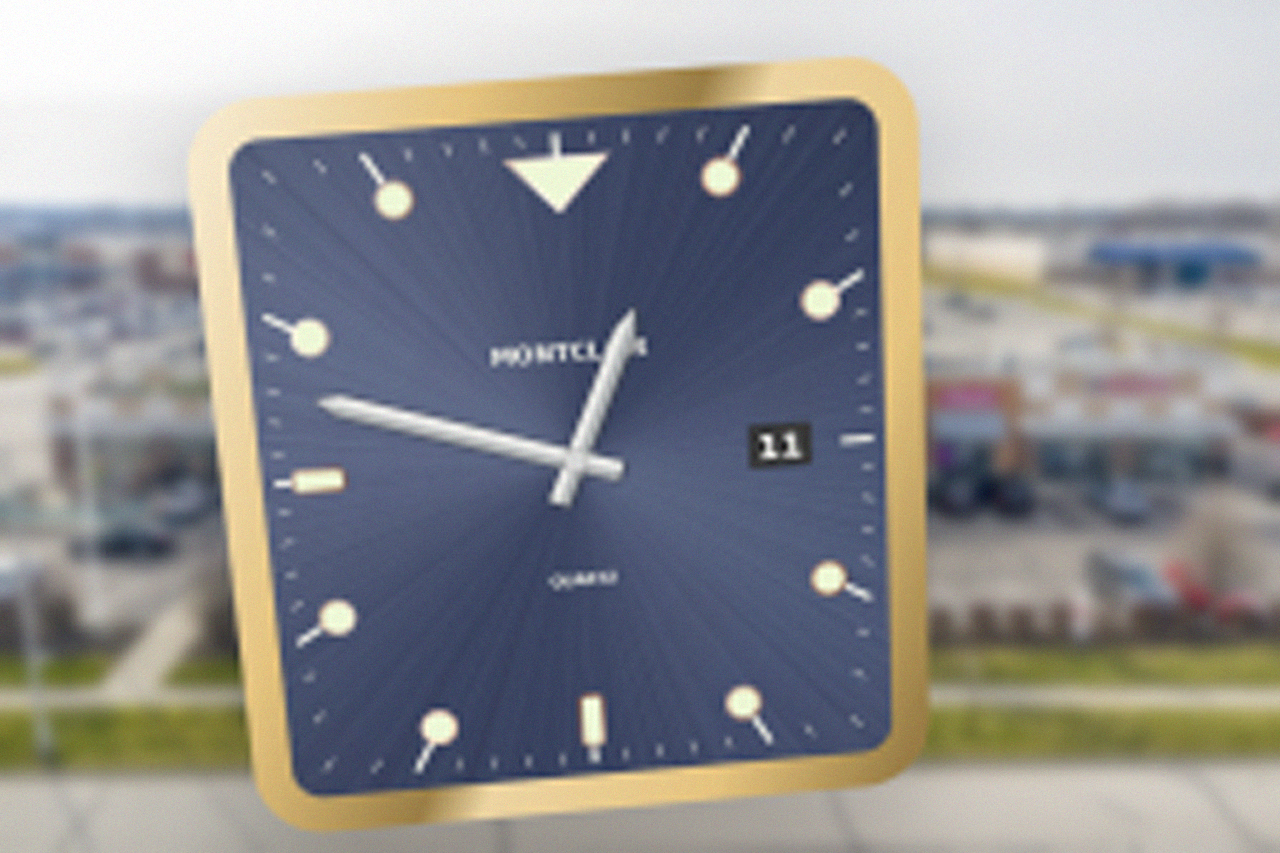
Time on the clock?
12:48
